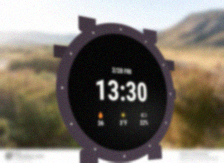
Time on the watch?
13:30
